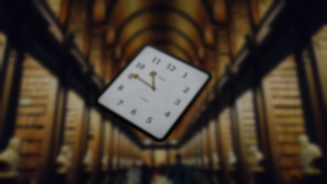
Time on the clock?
10:46
